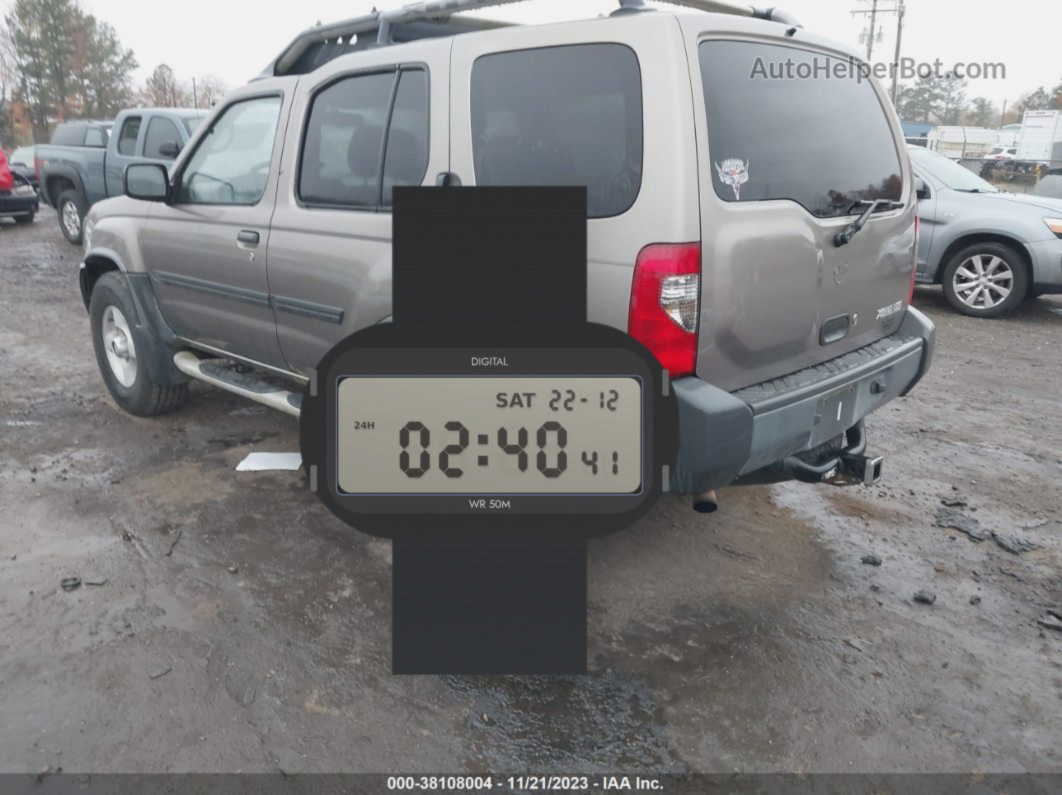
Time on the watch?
2:40:41
